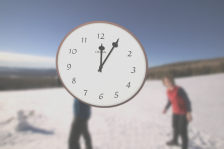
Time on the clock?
12:05
